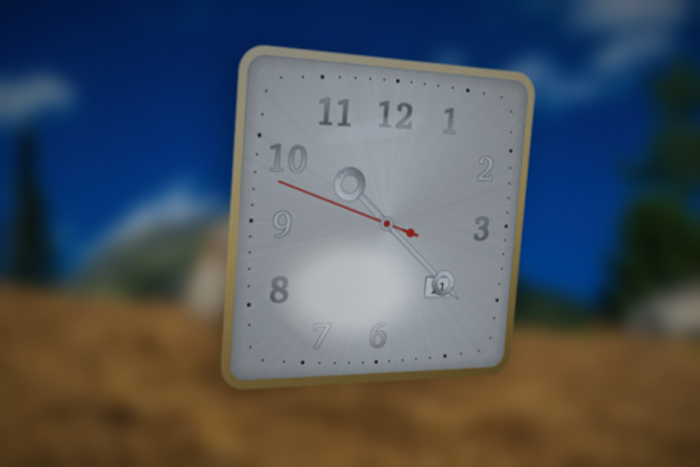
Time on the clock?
10:21:48
